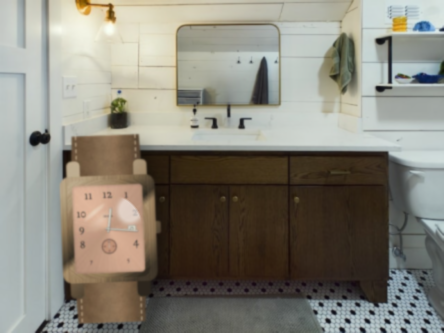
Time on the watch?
12:16
